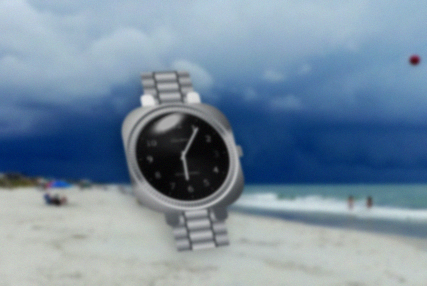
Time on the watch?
6:06
